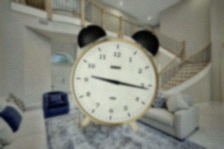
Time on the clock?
9:16
